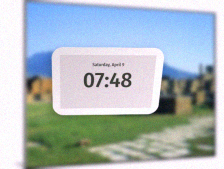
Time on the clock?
7:48
